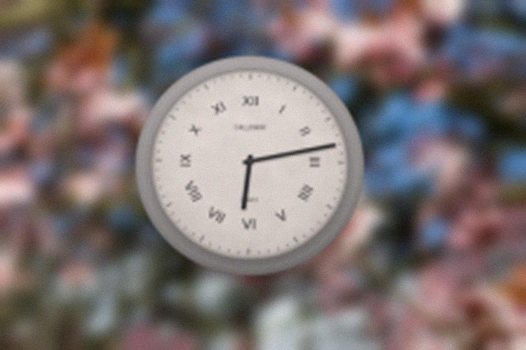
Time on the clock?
6:13
